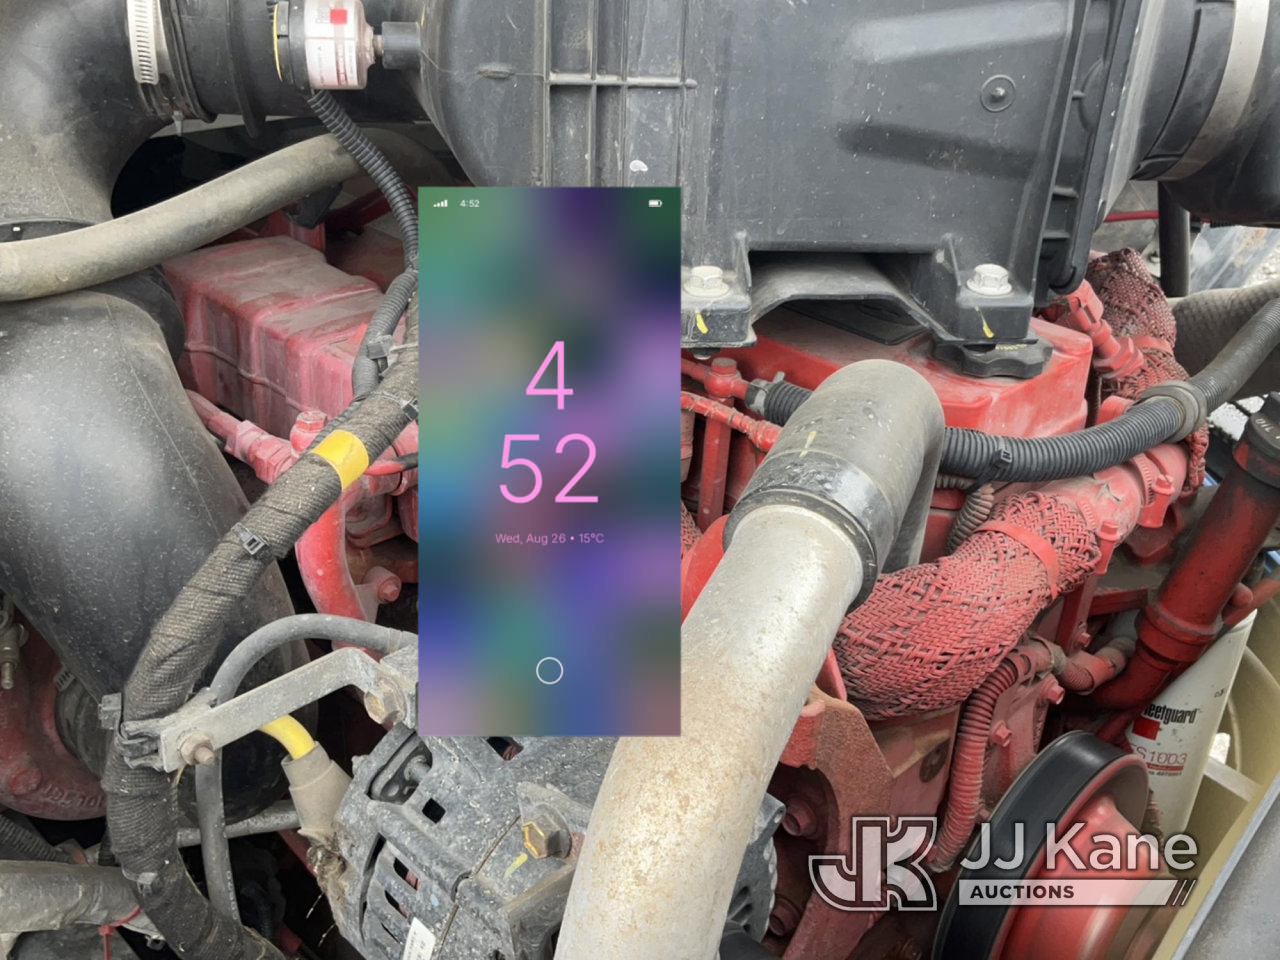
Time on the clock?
4:52
